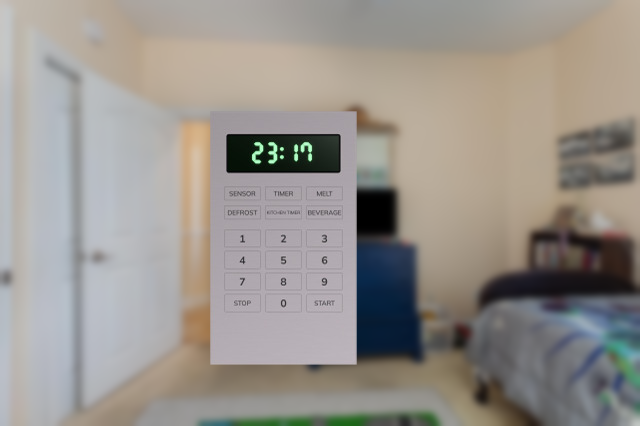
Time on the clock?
23:17
